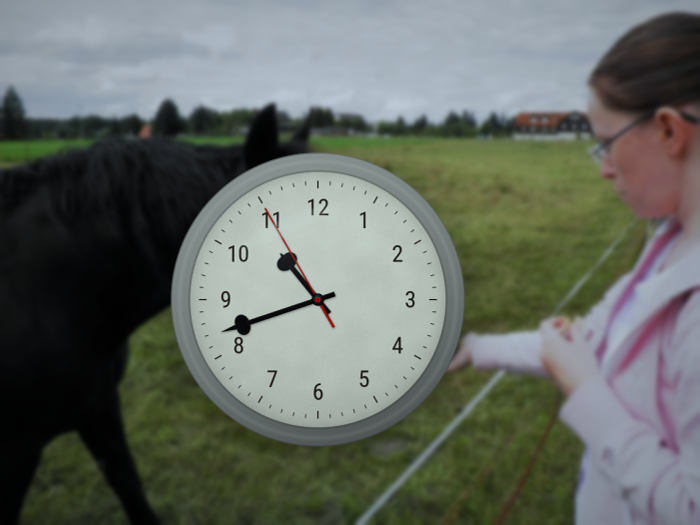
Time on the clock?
10:41:55
